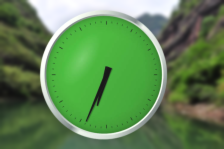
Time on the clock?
6:34
